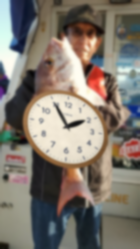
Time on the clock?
1:55
